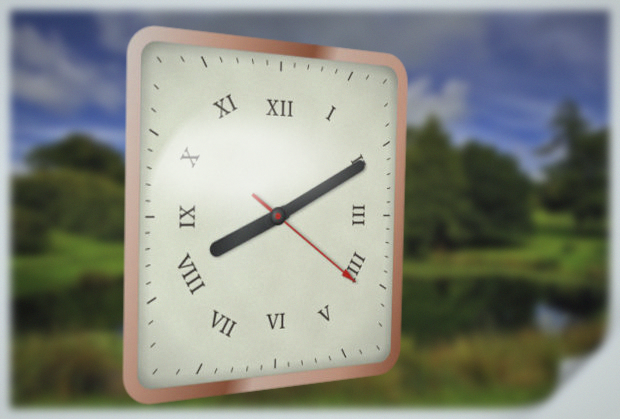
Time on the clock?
8:10:21
